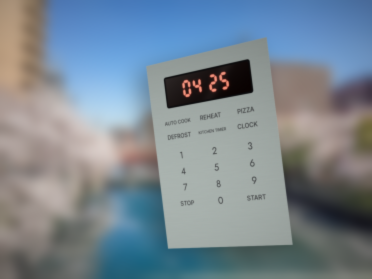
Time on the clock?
4:25
